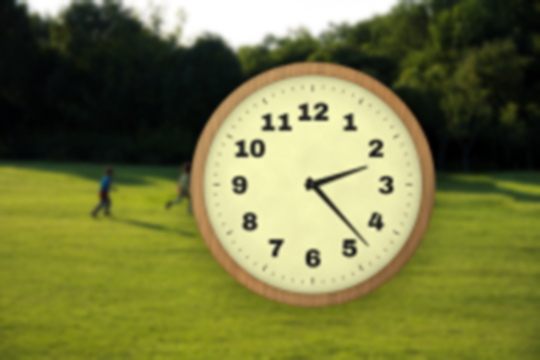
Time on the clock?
2:23
